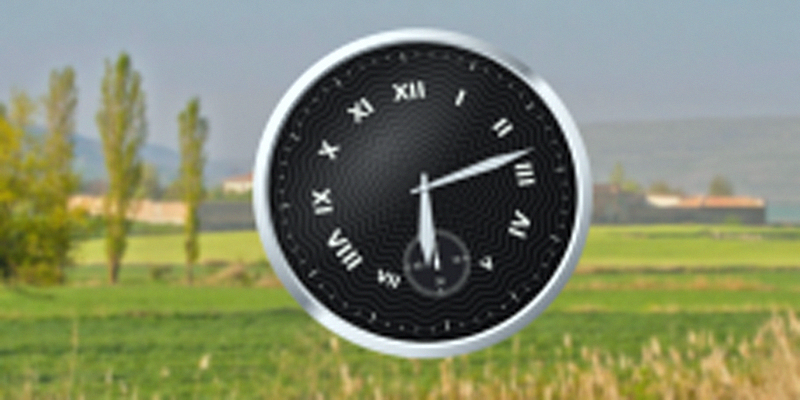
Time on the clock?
6:13
